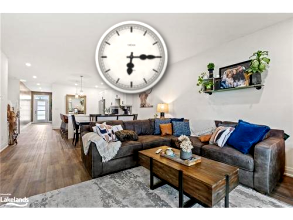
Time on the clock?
6:15
